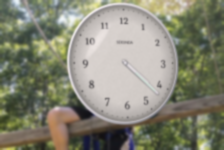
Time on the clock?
4:22
